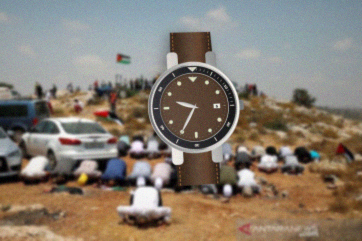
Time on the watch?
9:35
